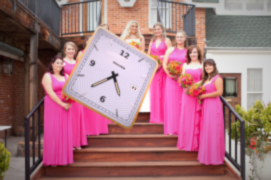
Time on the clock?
4:36
